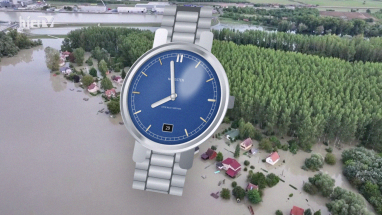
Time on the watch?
7:58
